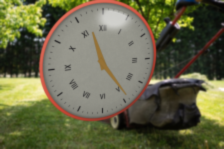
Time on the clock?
11:24
